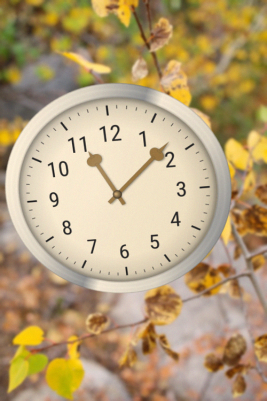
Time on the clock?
11:08
